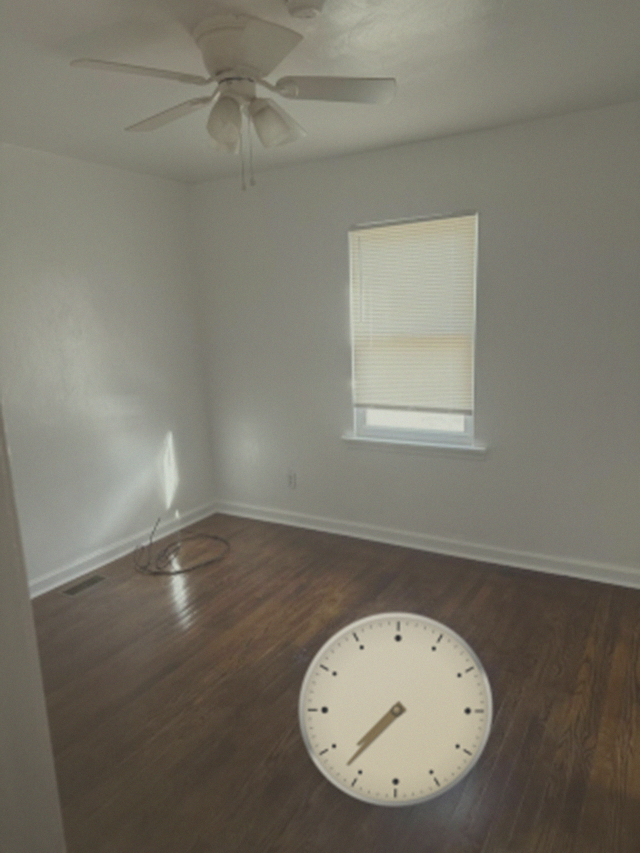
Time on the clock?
7:37
